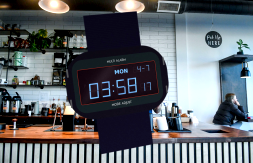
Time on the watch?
3:58:17
